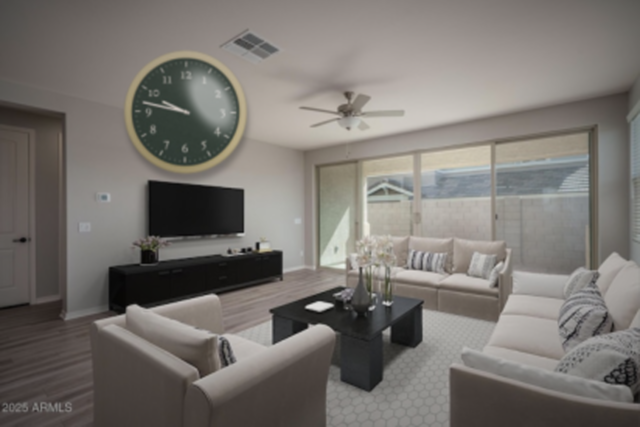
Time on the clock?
9:47
